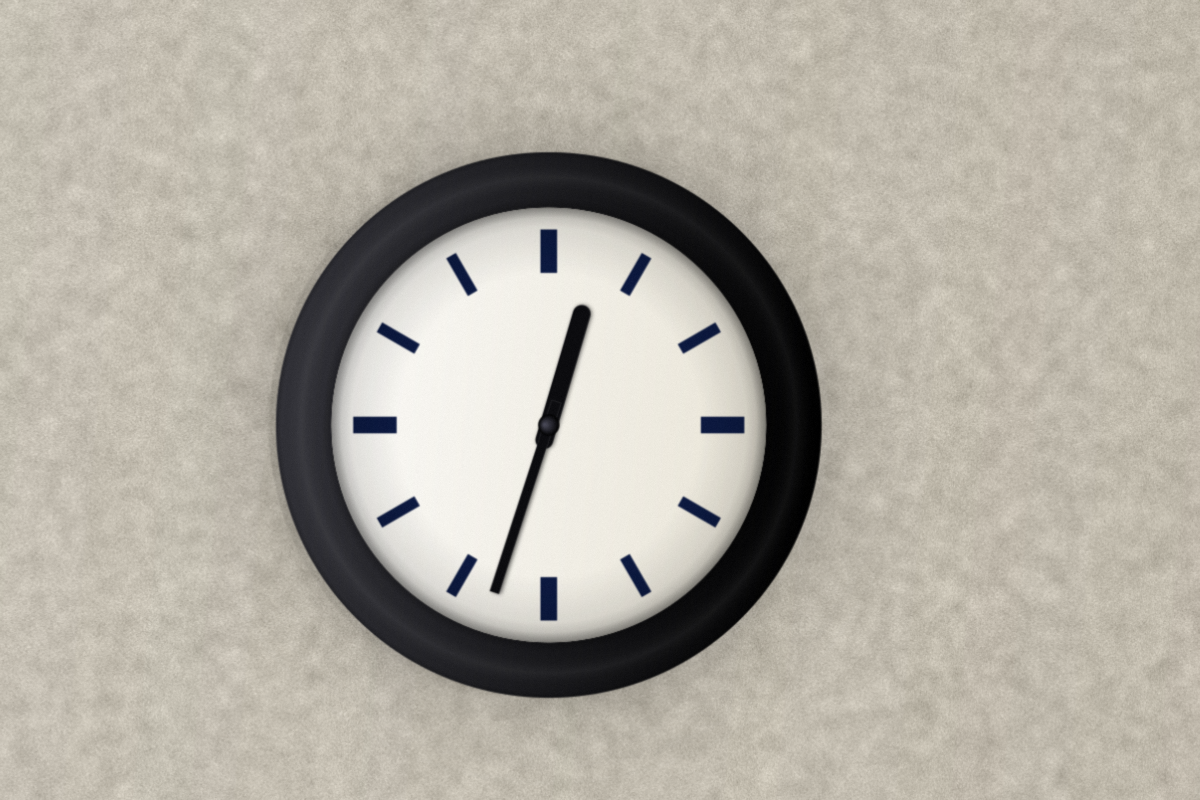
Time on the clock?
12:33
